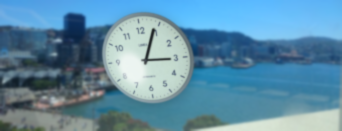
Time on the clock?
3:04
